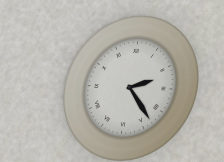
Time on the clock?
2:23
